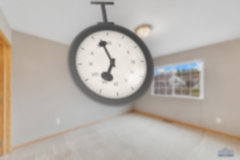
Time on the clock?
6:57
